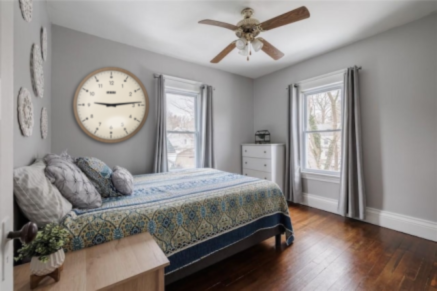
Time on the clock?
9:14
